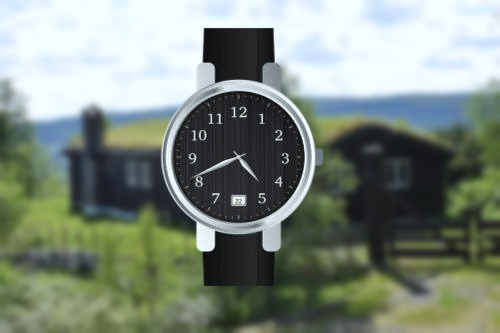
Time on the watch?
4:41
